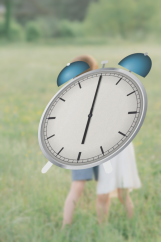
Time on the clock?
6:00
